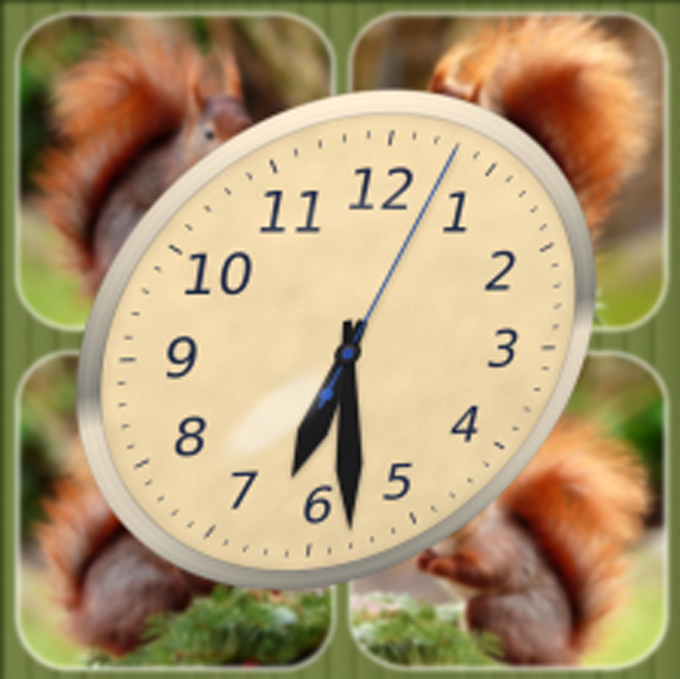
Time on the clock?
6:28:03
